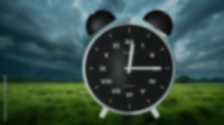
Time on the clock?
12:15
